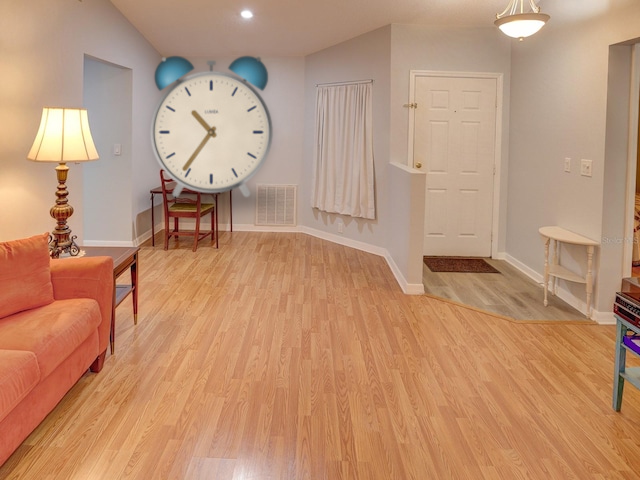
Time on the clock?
10:36
